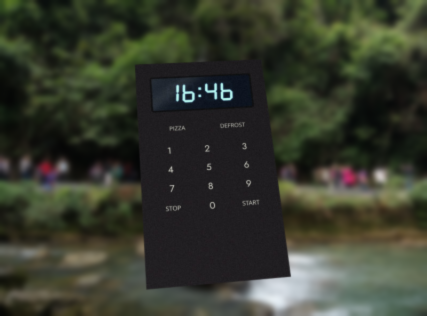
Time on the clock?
16:46
